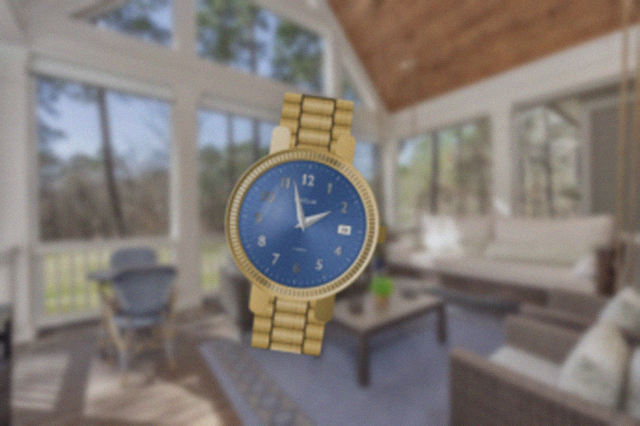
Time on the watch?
1:57
